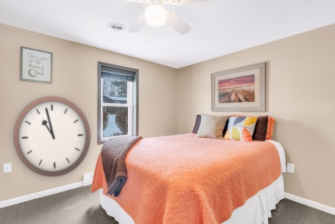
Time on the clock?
10:58
